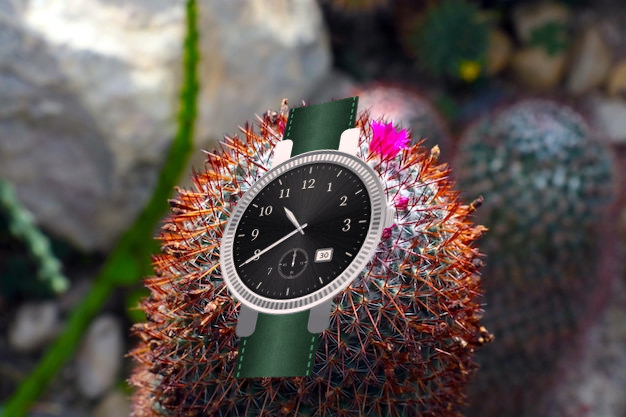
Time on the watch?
10:40
